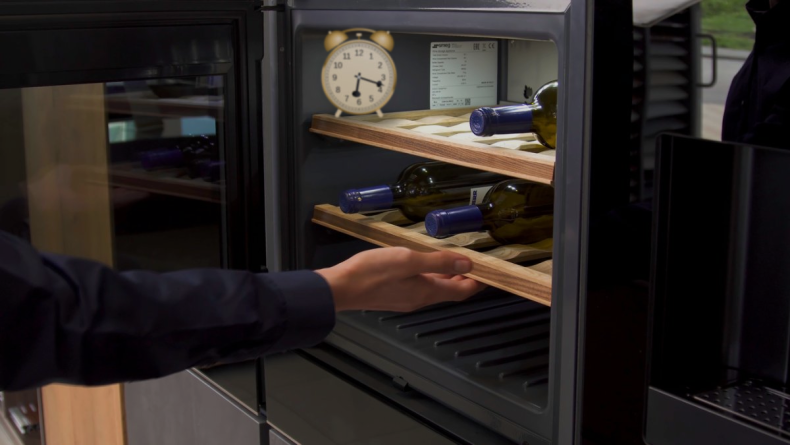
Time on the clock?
6:18
